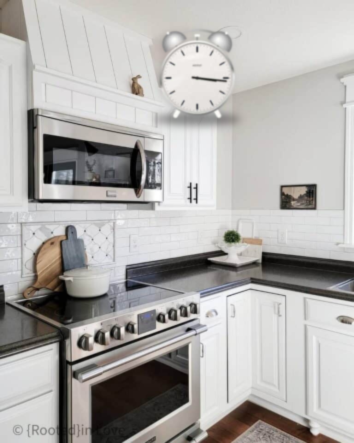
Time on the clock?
3:16
